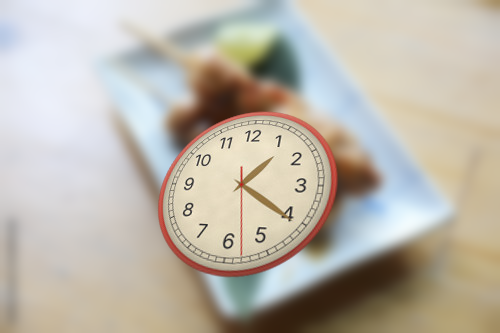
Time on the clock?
1:20:28
